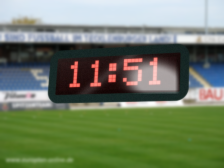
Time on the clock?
11:51
